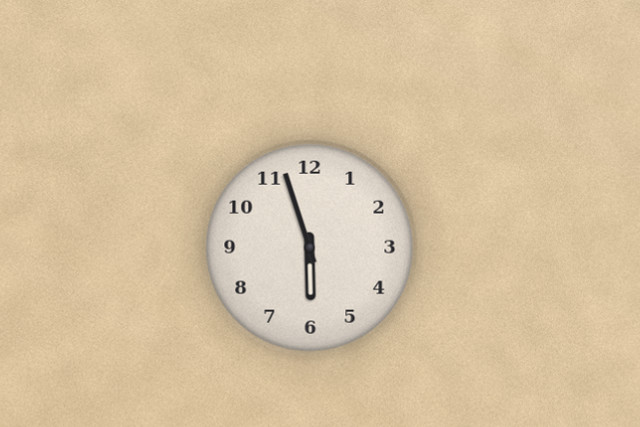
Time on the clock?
5:57
